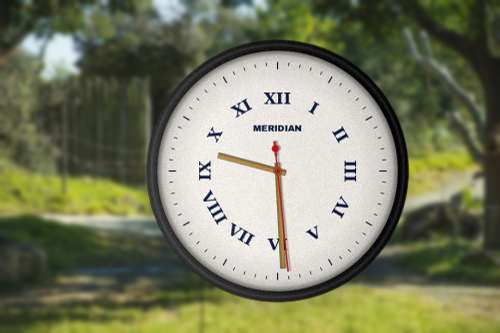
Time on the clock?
9:29:29
